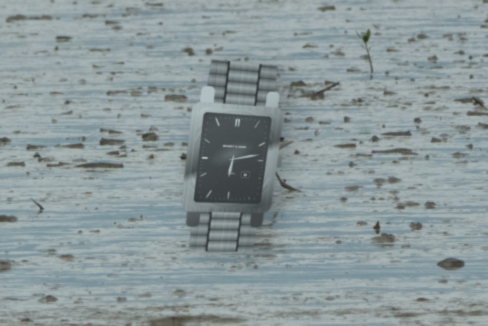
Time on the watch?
6:13
